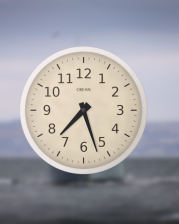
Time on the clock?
7:27
